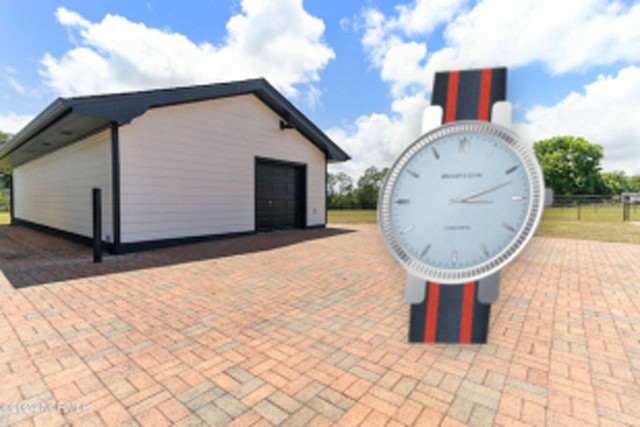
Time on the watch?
3:12
